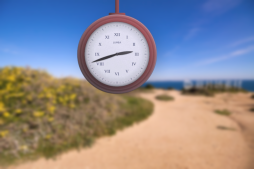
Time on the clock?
2:42
